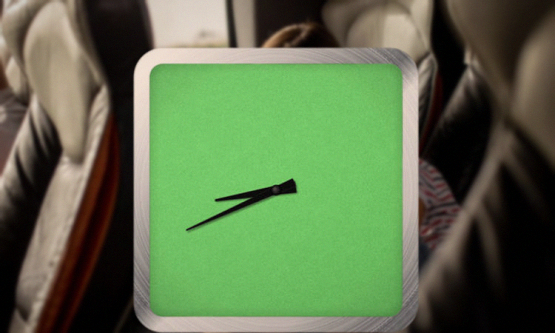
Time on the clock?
8:41
